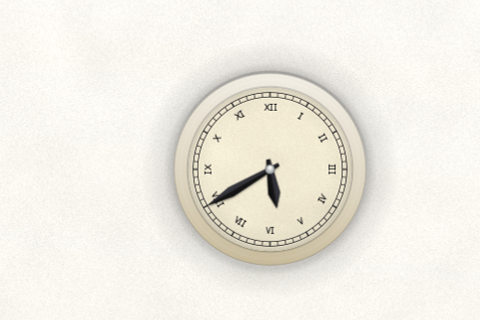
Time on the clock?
5:40
